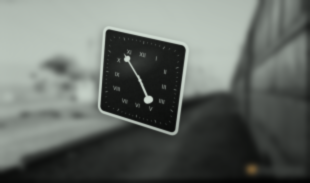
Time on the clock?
4:53
